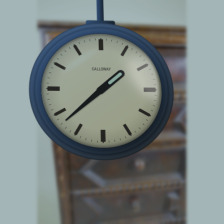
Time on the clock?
1:38
